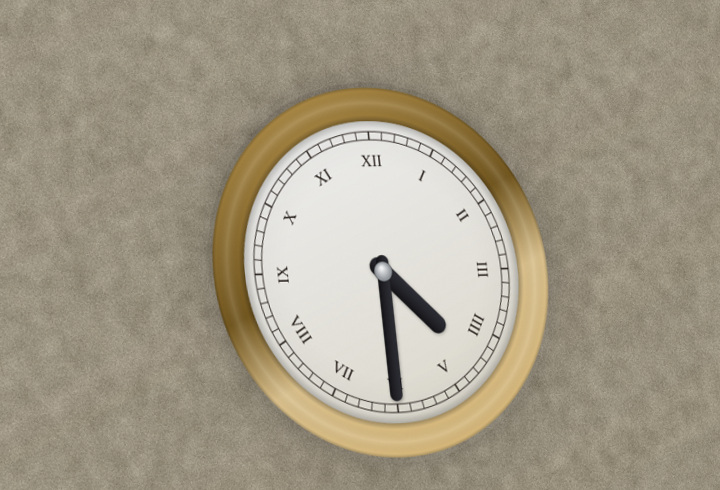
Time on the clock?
4:30
